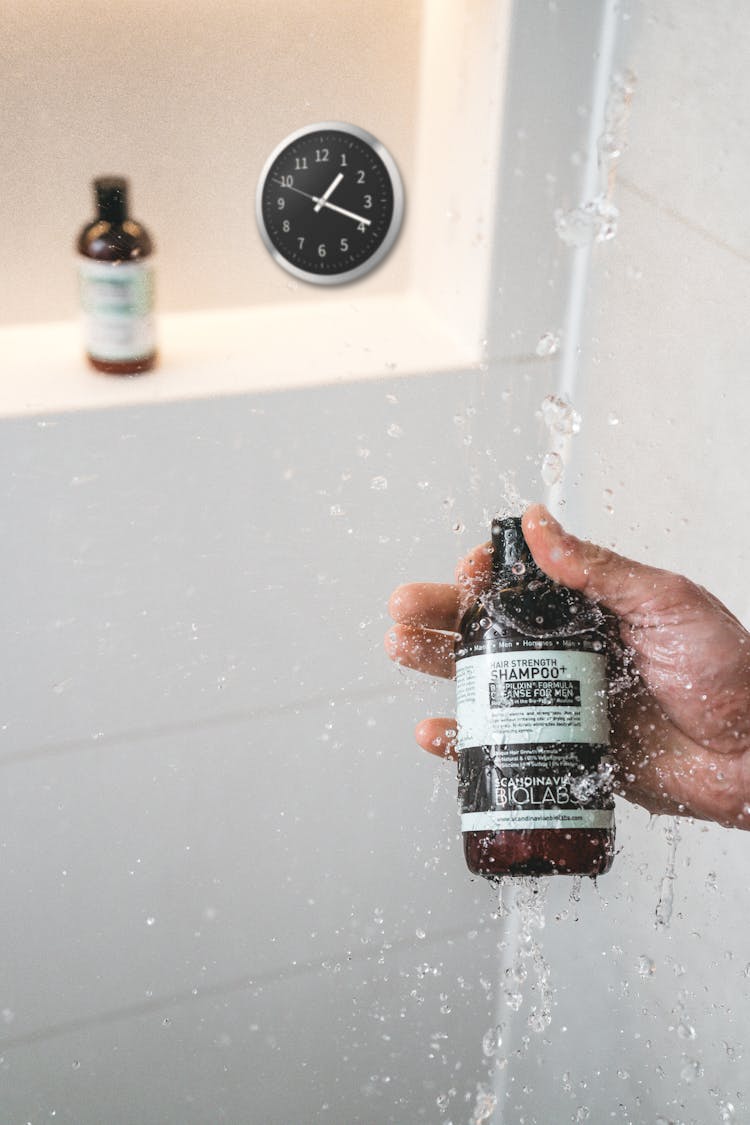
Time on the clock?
1:18:49
